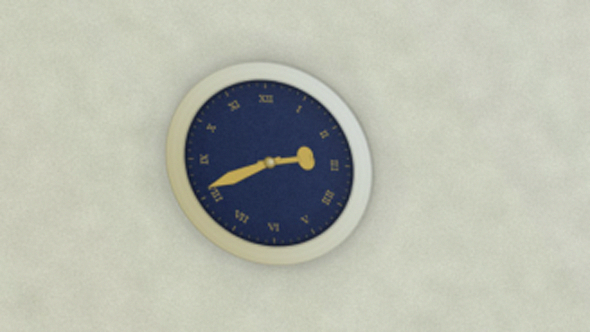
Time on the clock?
2:41
